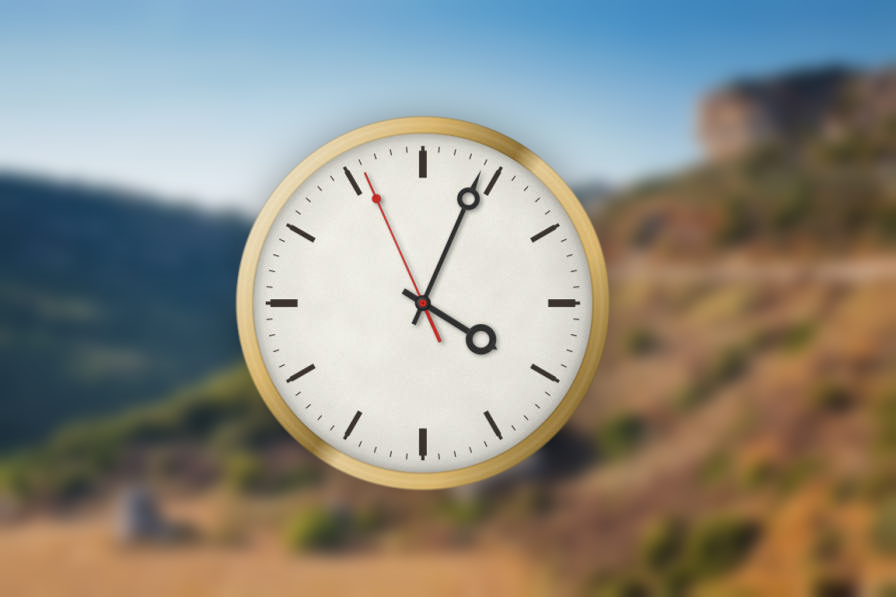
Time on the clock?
4:03:56
